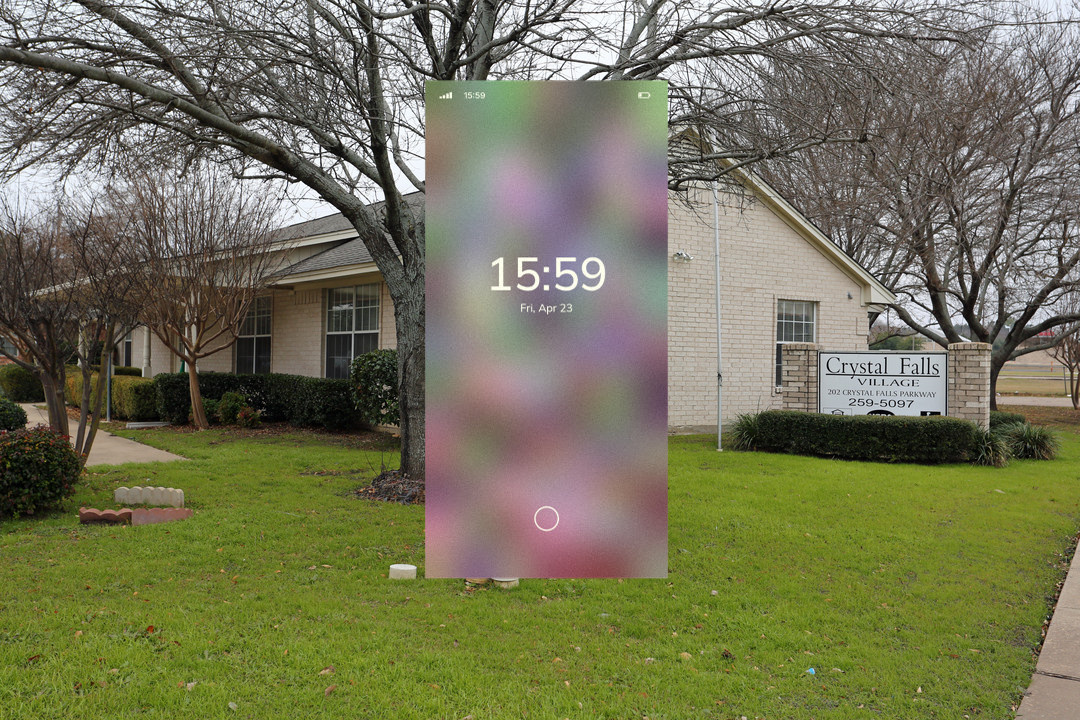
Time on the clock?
15:59
